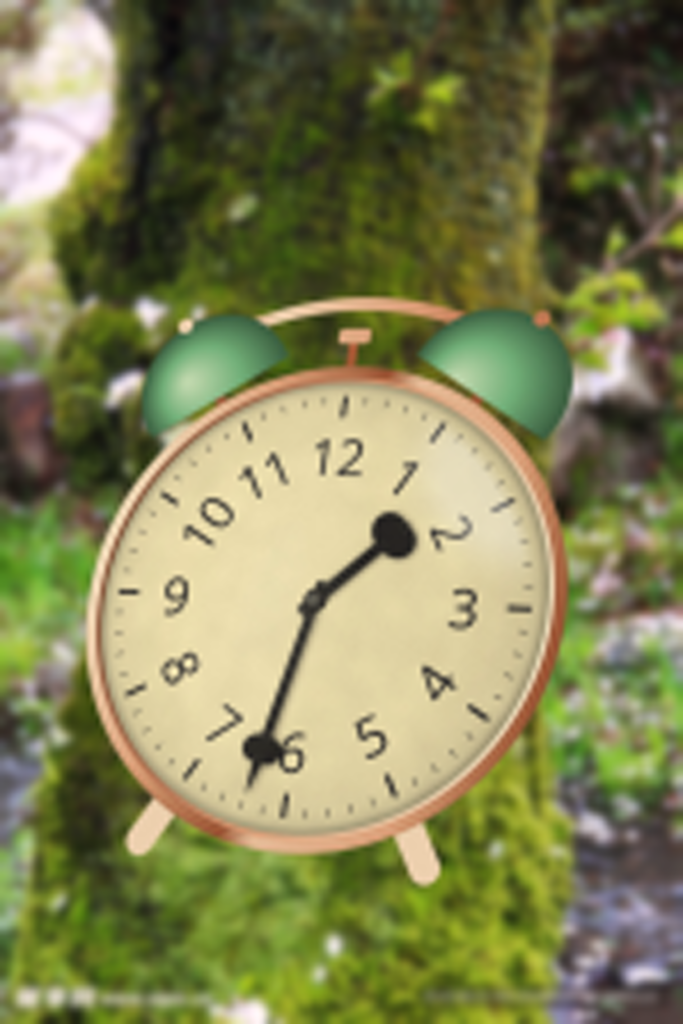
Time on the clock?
1:32
